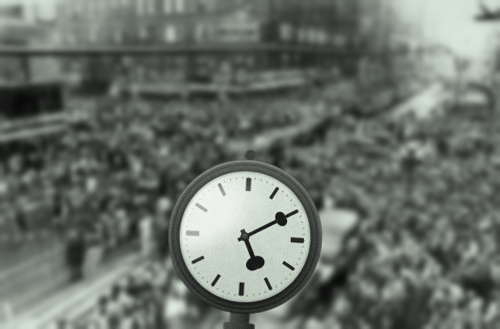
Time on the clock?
5:10
